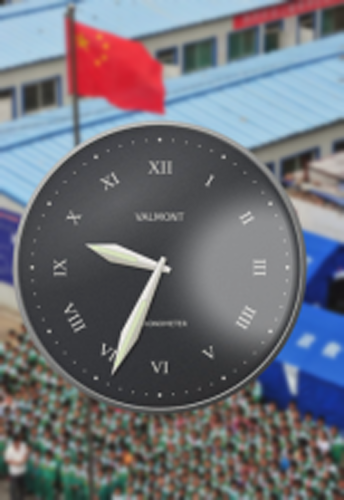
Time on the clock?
9:34
